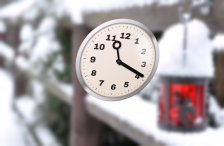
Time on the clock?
11:19
